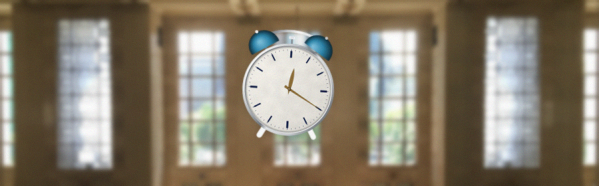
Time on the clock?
12:20
